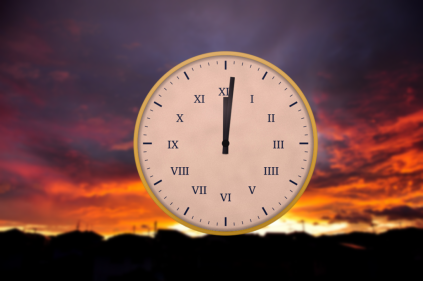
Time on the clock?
12:01
